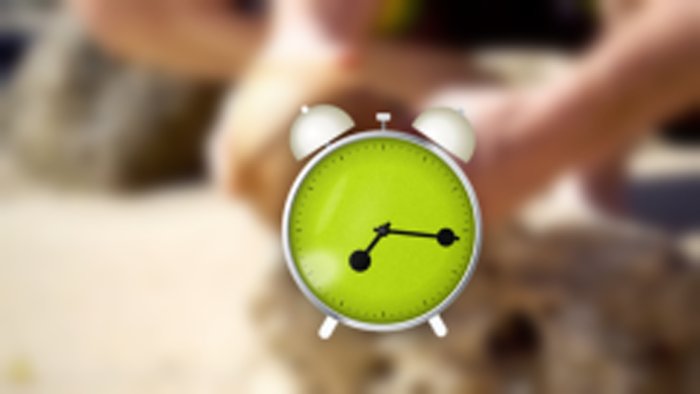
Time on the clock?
7:16
